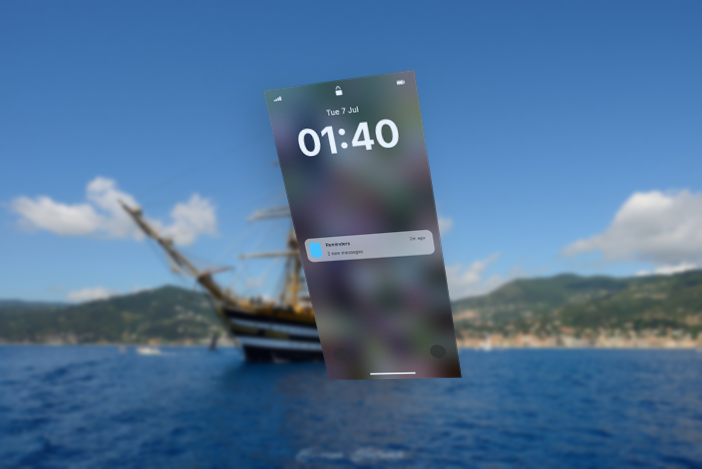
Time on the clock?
1:40
